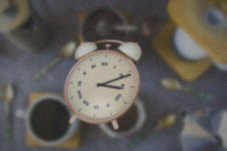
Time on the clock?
3:11
